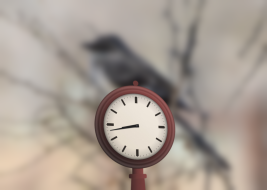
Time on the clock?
8:43
